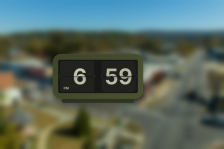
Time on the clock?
6:59
